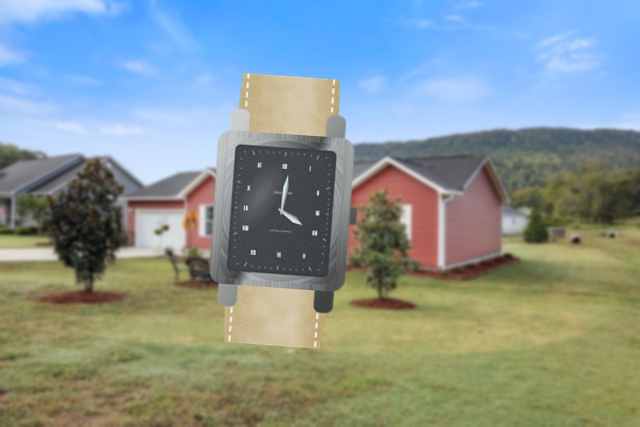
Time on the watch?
4:01
